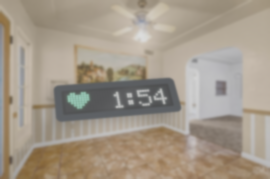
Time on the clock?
1:54
